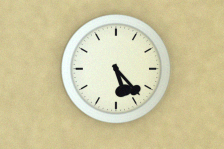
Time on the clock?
5:23
